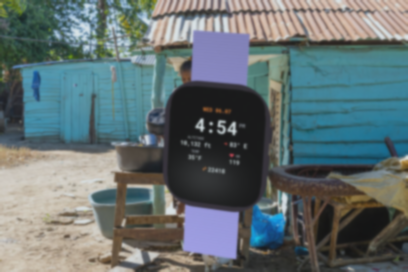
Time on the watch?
4:54
